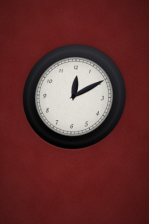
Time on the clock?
12:10
